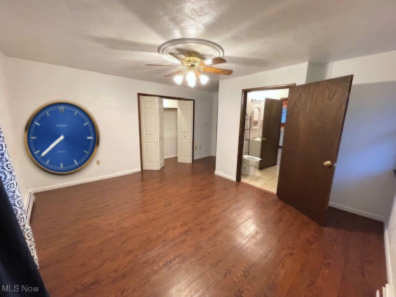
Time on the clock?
7:38
